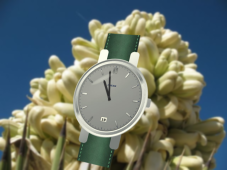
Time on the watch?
10:58
